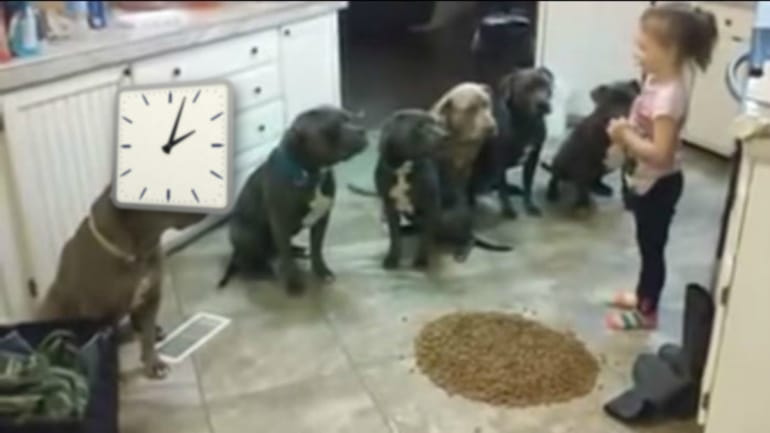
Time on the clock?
2:03
